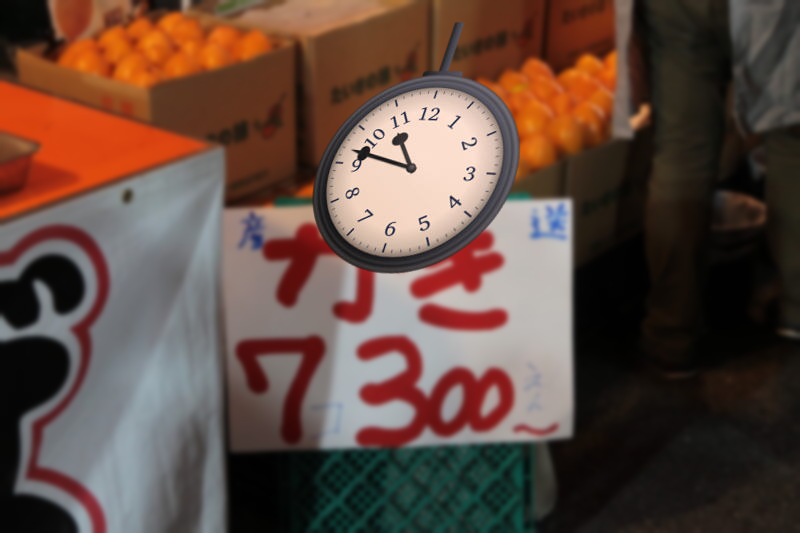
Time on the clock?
10:47
